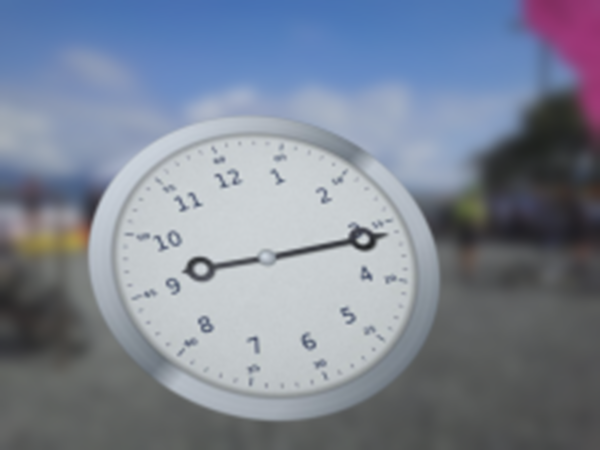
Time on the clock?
9:16
